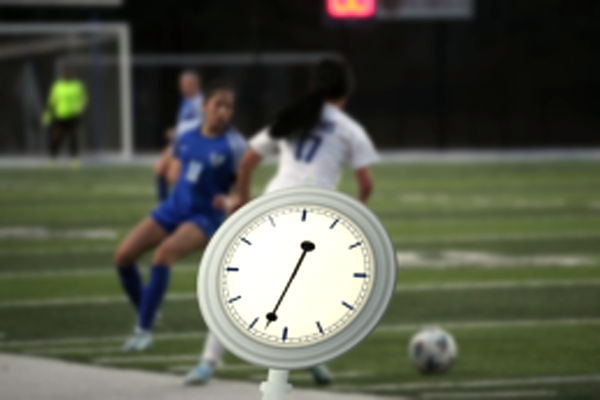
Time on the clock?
12:33
